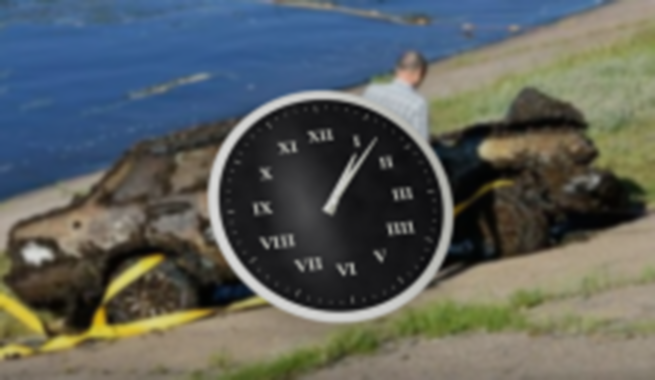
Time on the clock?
1:07
